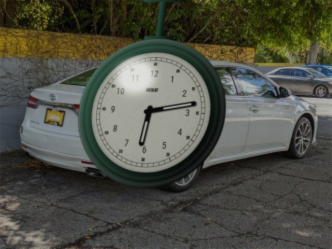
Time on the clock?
6:13
